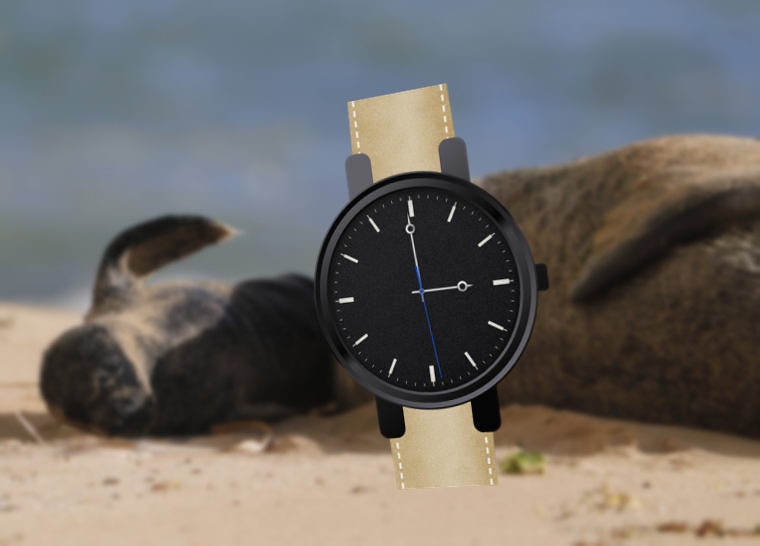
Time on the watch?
2:59:29
